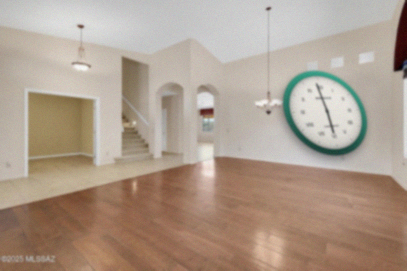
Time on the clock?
5:59
